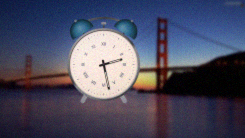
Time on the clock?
2:28
